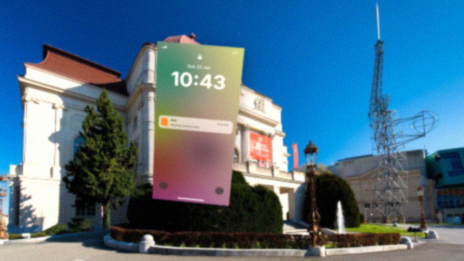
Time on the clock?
10:43
